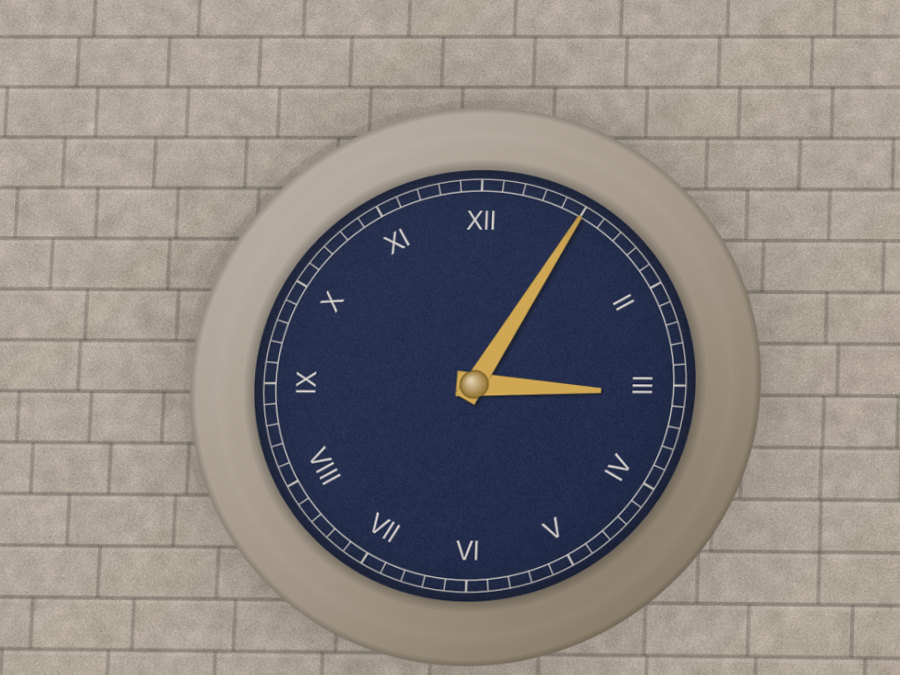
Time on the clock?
3:05
